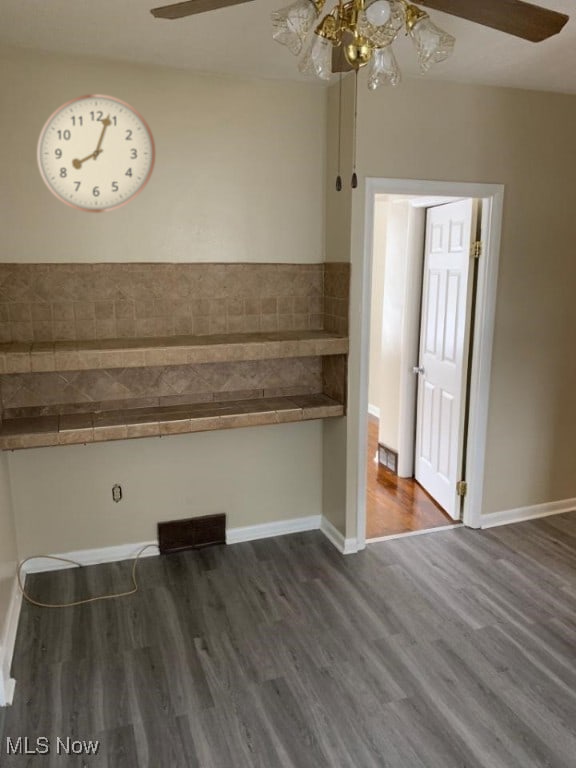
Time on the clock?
8:03
